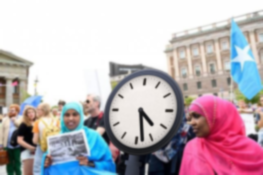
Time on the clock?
4:28
